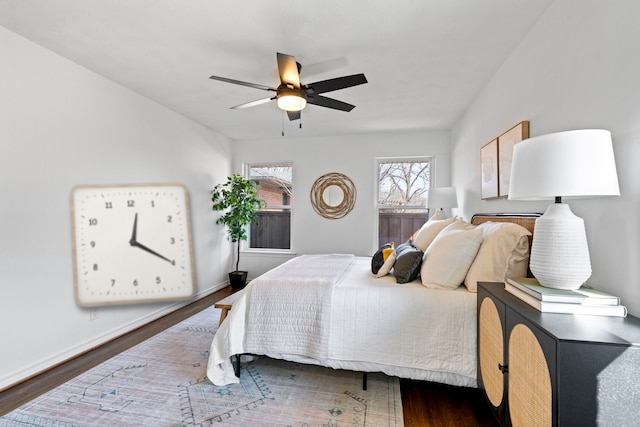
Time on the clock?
12:20
